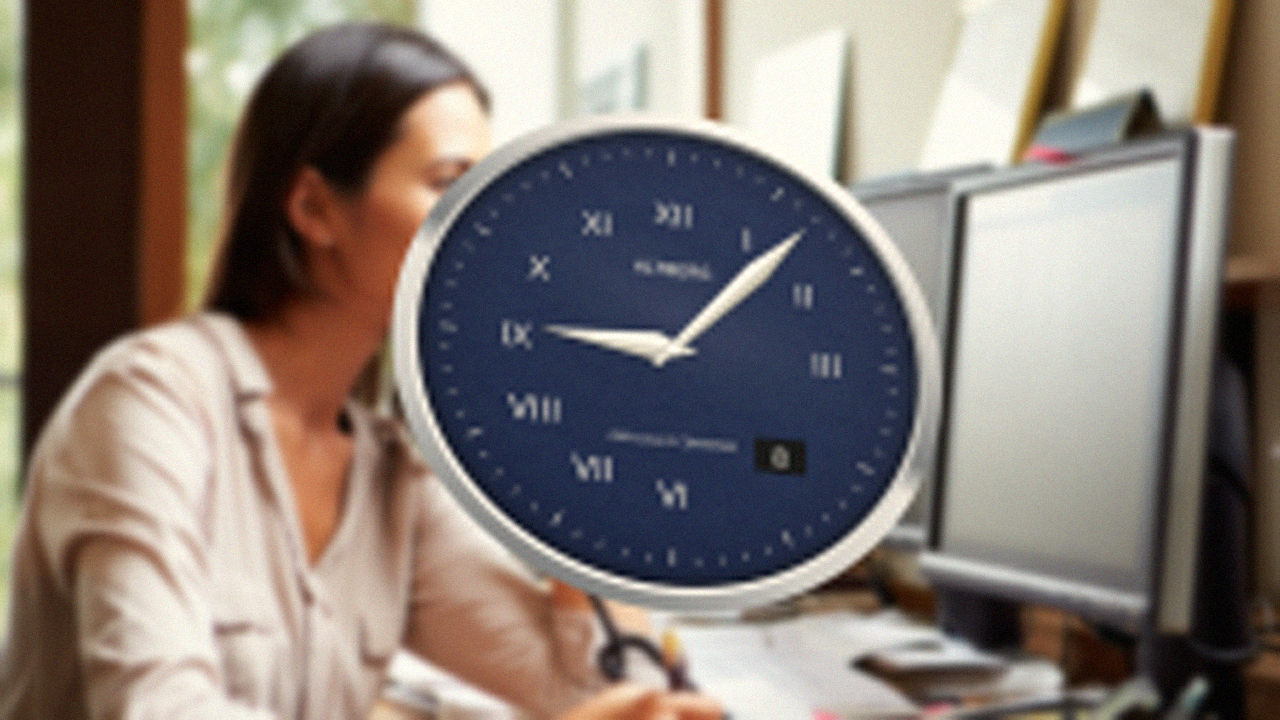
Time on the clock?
9:07
